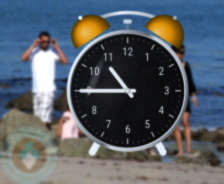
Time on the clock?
10:45
